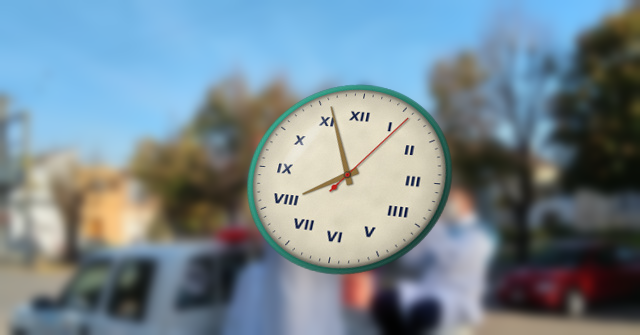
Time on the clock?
7:56:06
